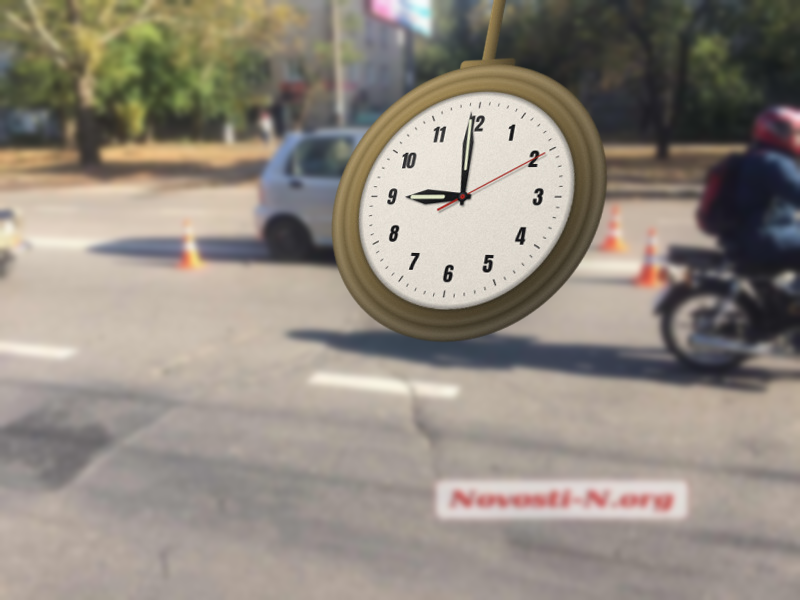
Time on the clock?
8:59:10
